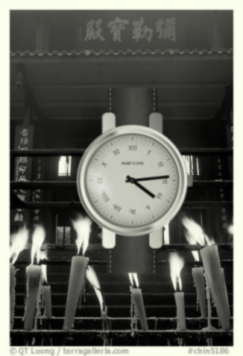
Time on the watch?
4:14
